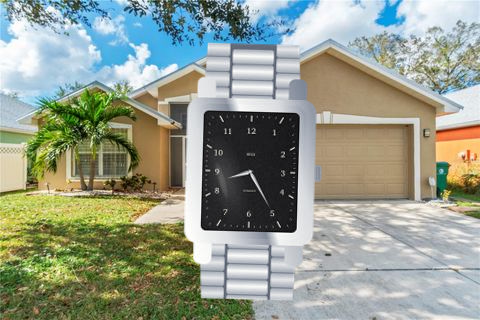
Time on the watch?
8:25
